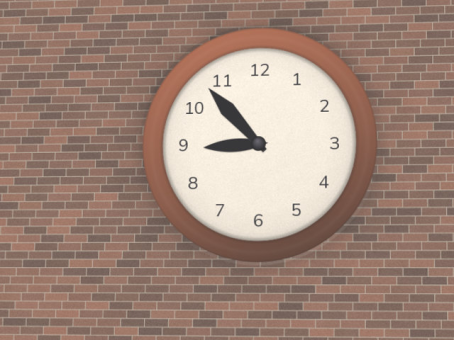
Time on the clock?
8:53
